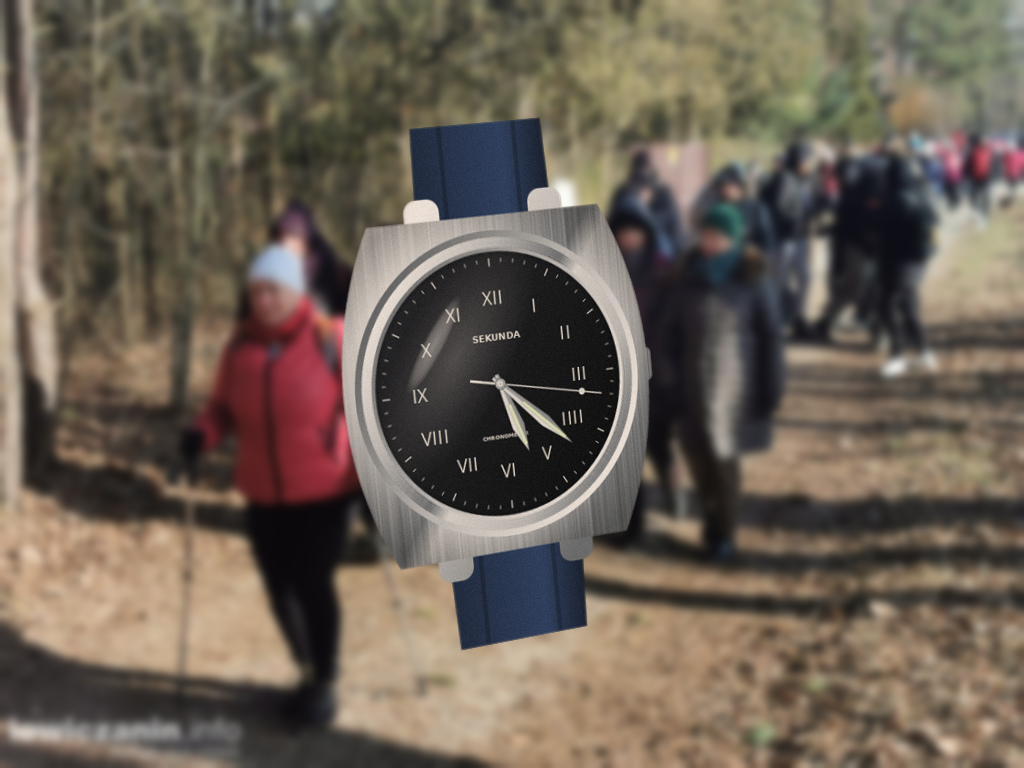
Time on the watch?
5:22:17
